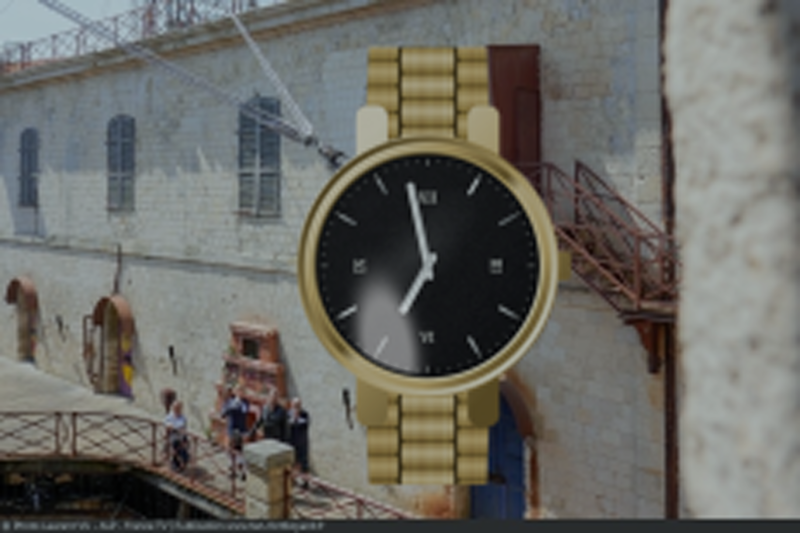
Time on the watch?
6:58
